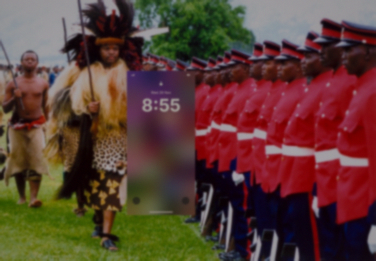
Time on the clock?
8:55
